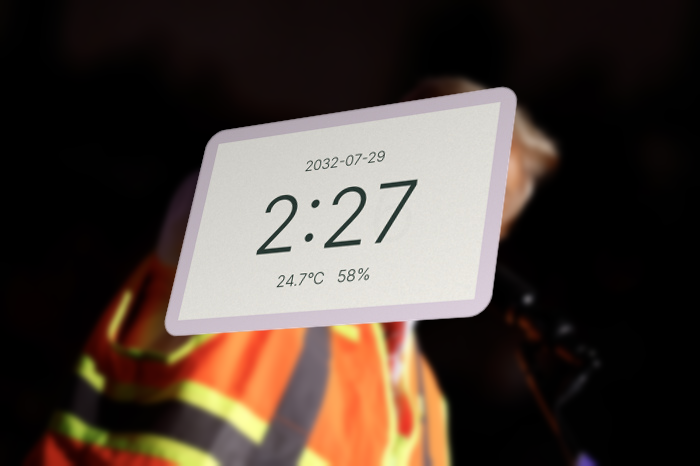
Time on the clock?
2:27
